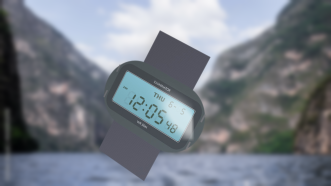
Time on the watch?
12:05:48
